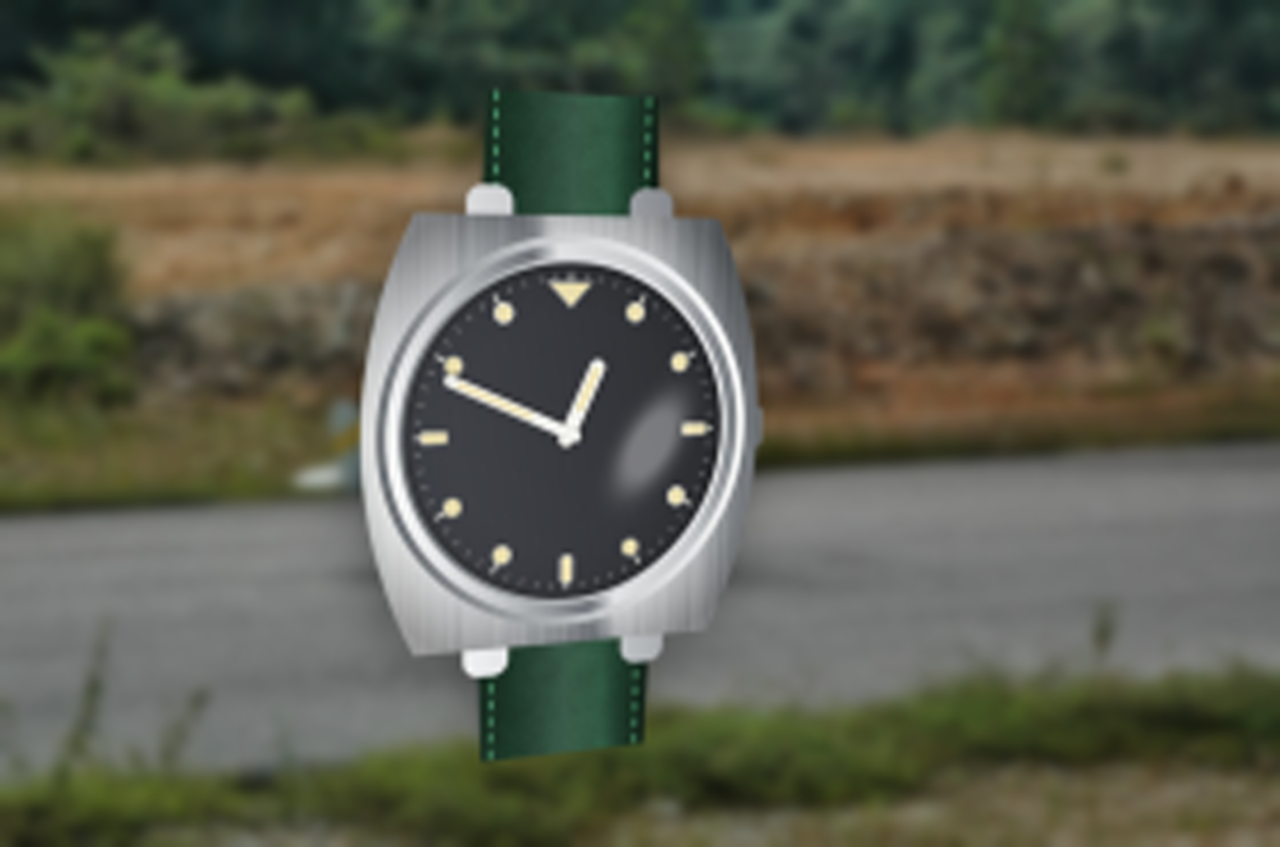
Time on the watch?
12:49
